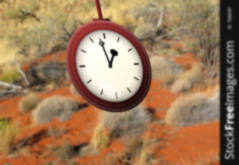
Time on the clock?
12:58
